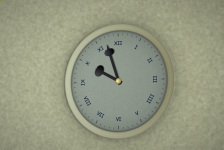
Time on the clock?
9:57
